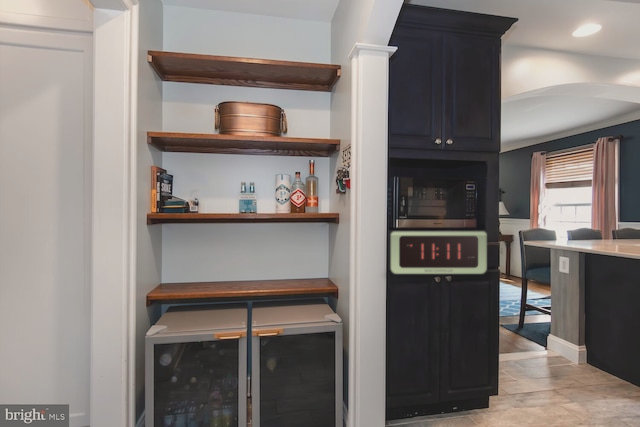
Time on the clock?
11:11
